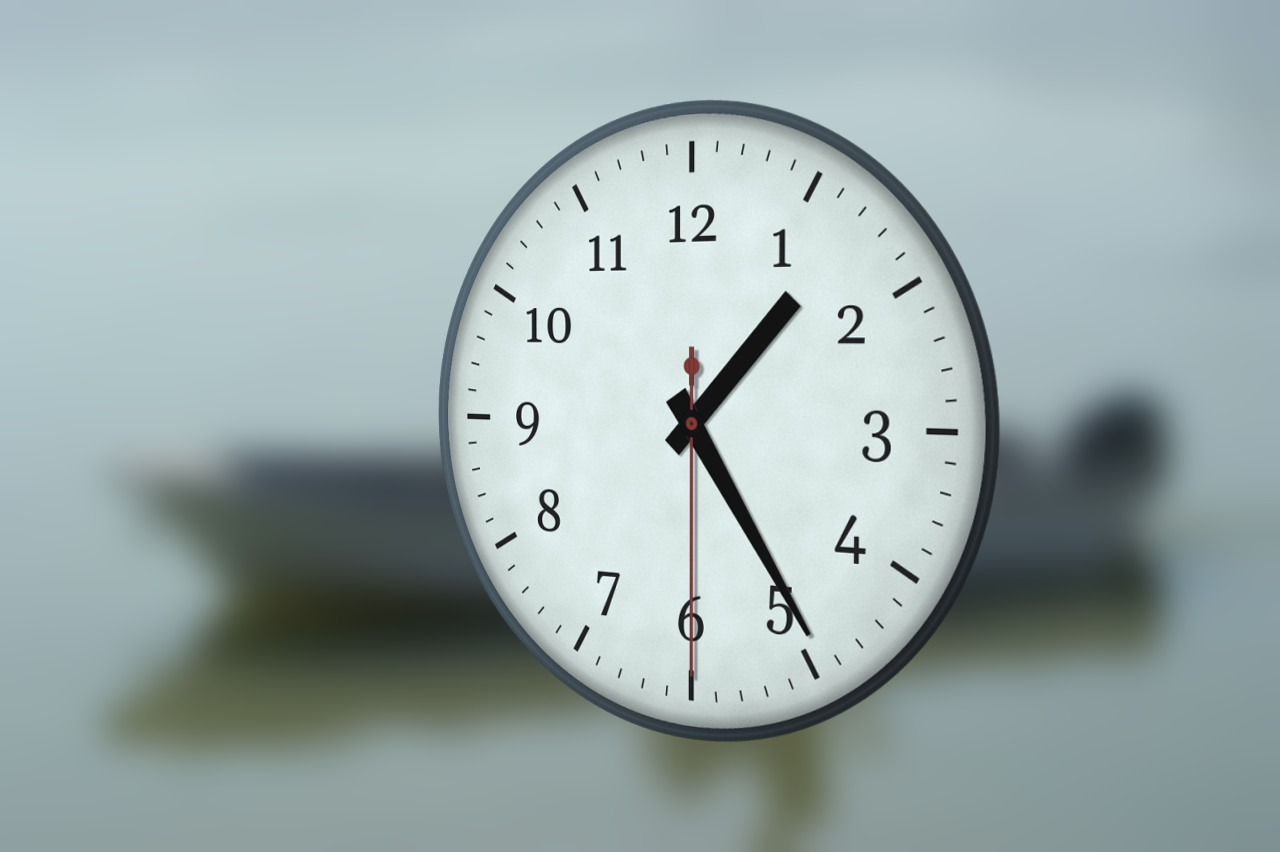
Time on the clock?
1:24:30
